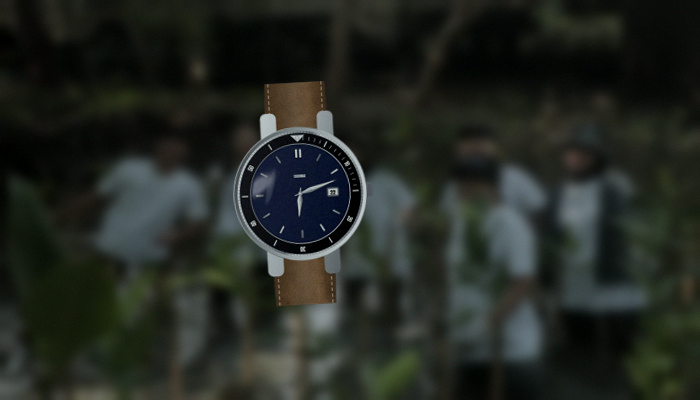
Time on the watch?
6:12
